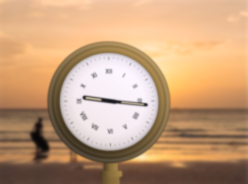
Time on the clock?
9:16
